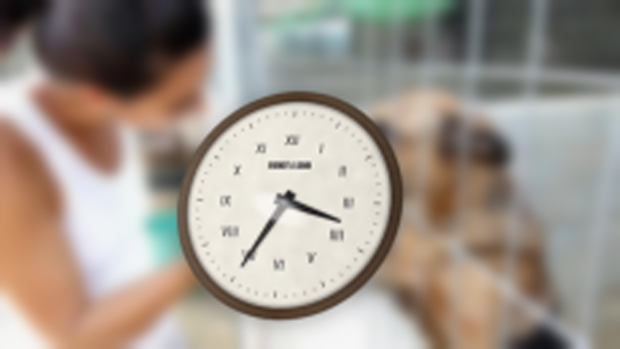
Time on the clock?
3:35
